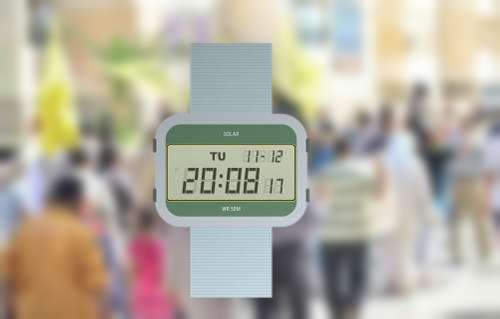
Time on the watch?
20:08:17
